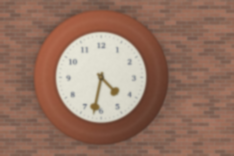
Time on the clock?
4:32
